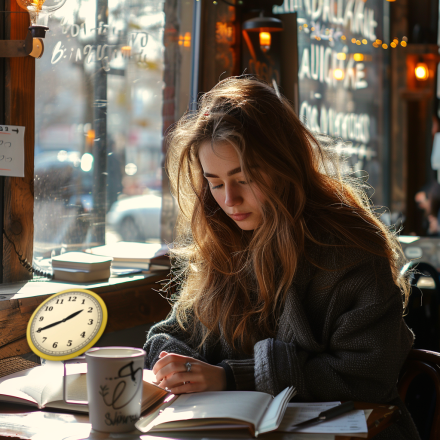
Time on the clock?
1:40
